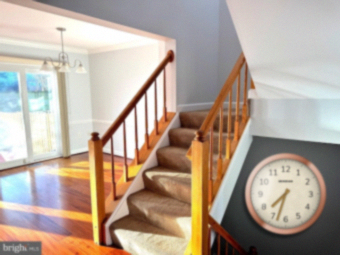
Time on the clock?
7:33
